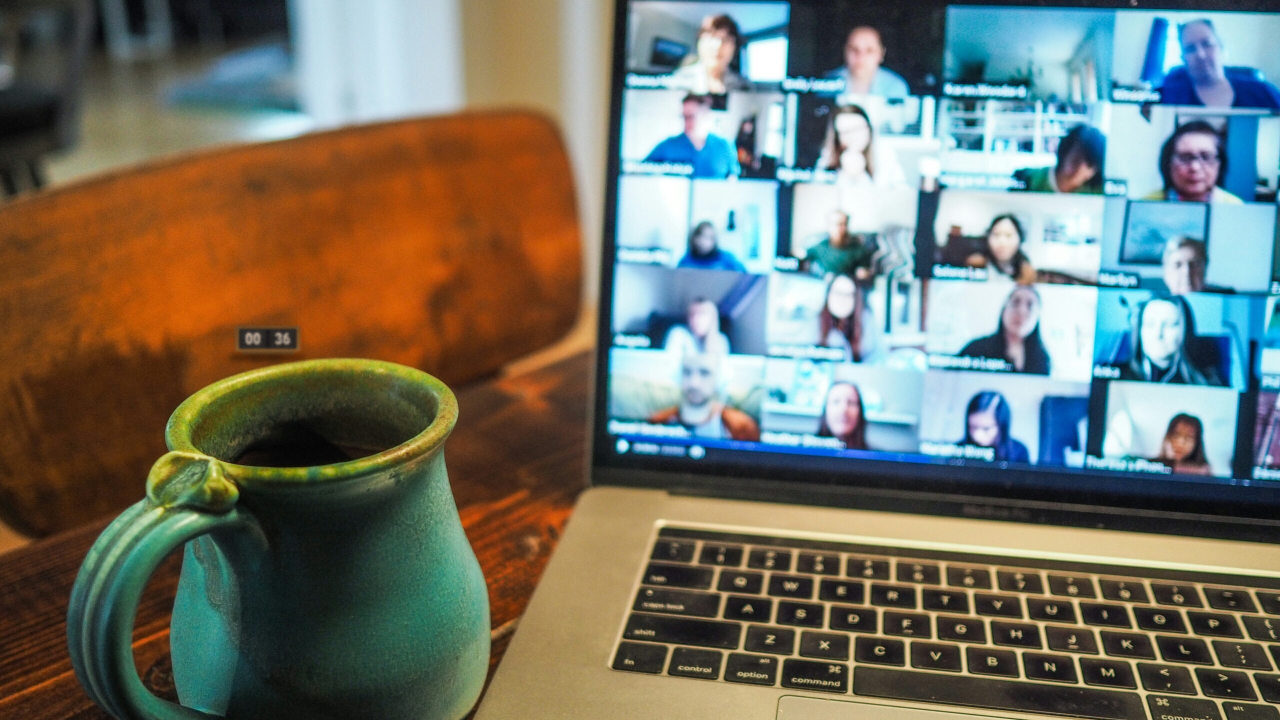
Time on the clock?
0:36
